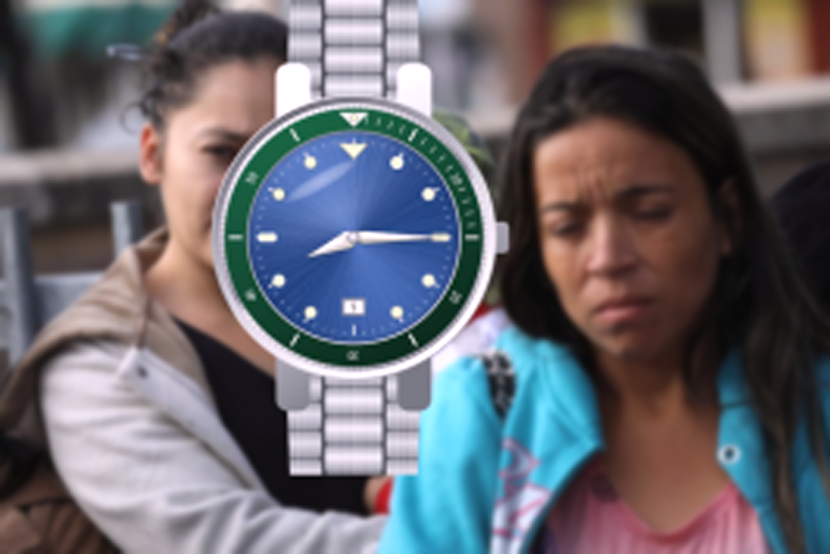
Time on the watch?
8:15
